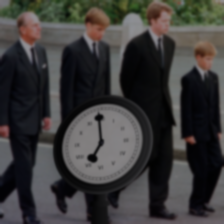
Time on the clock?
6:59
